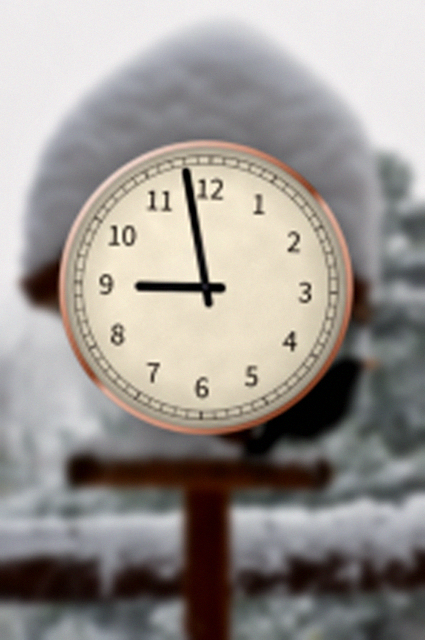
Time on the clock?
8:58
